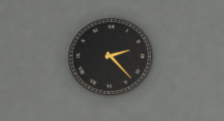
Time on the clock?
2:23
